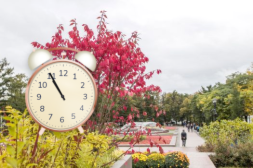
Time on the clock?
10:55
